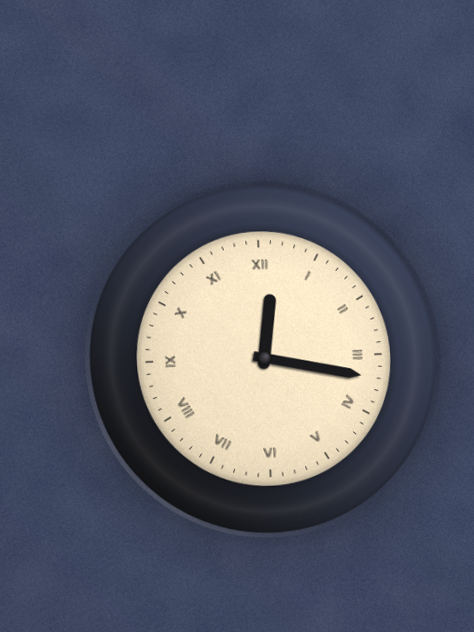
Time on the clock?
12:17
